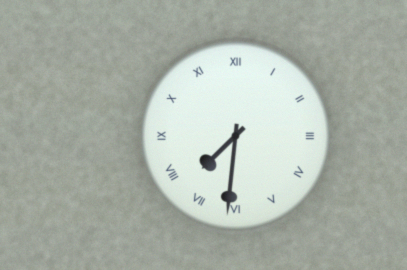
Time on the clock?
7:31
